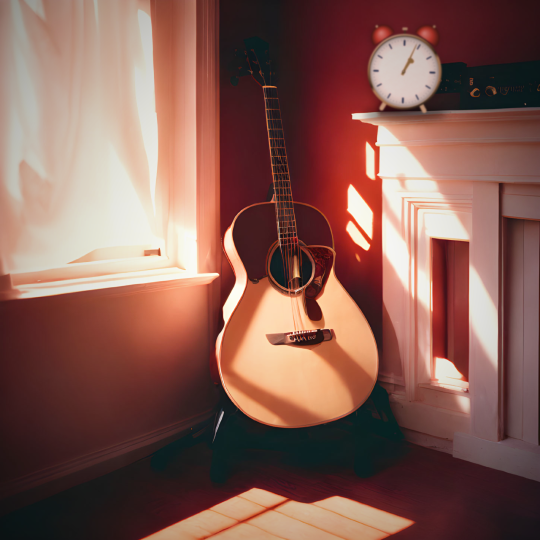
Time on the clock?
1:04
